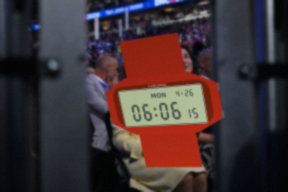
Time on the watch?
6:06:15
